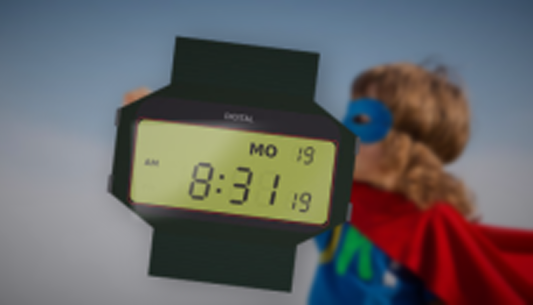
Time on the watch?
8:31:19
